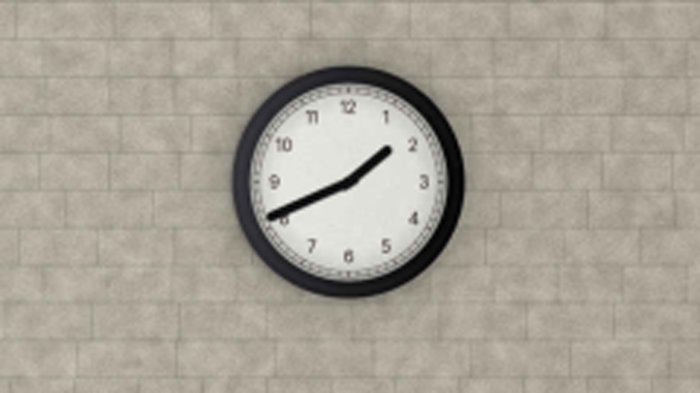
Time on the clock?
1:41
